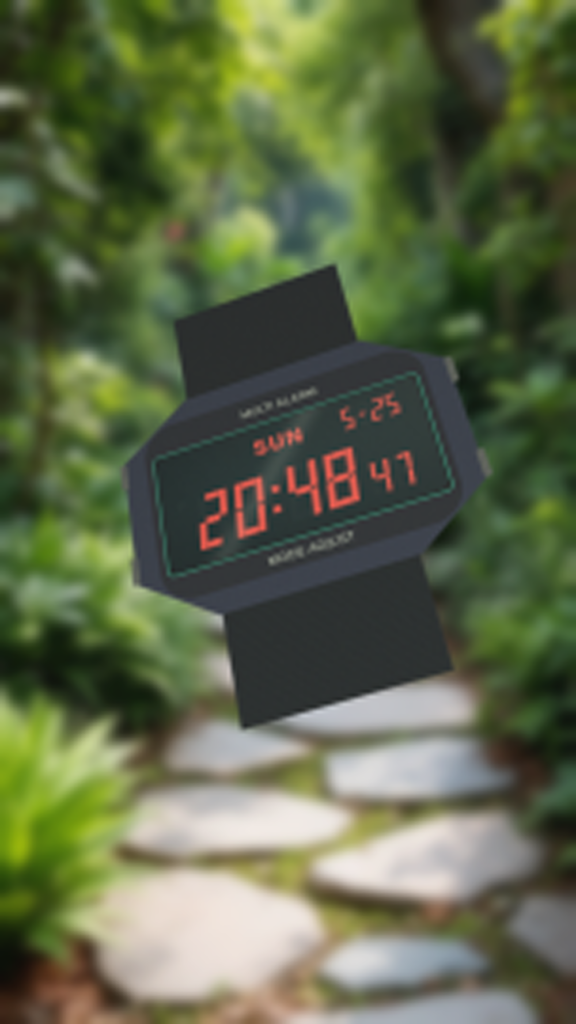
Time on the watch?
20:48:47
